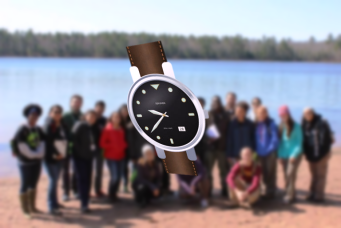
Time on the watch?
9:38
